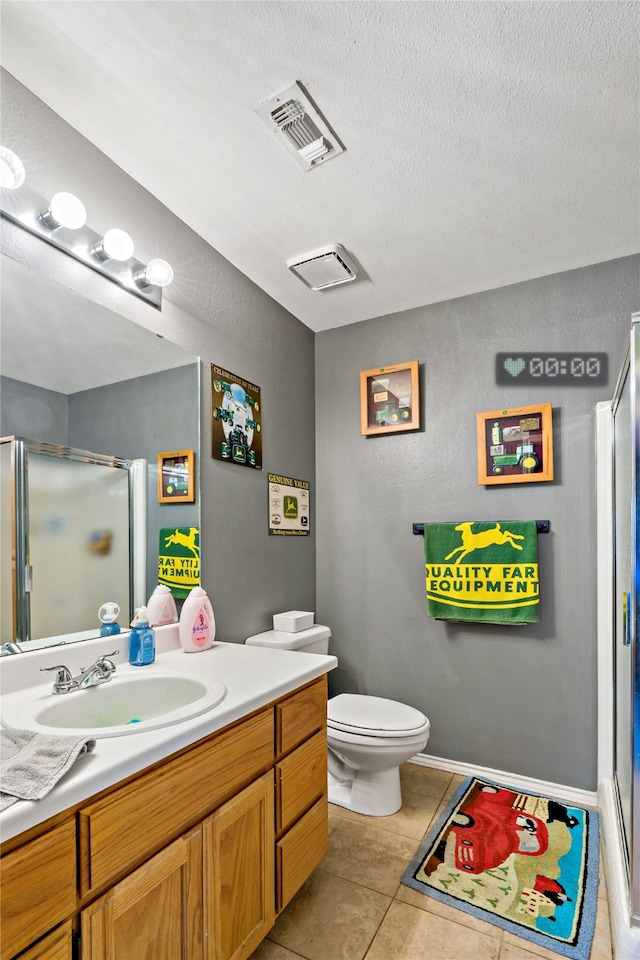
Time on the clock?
0:00
